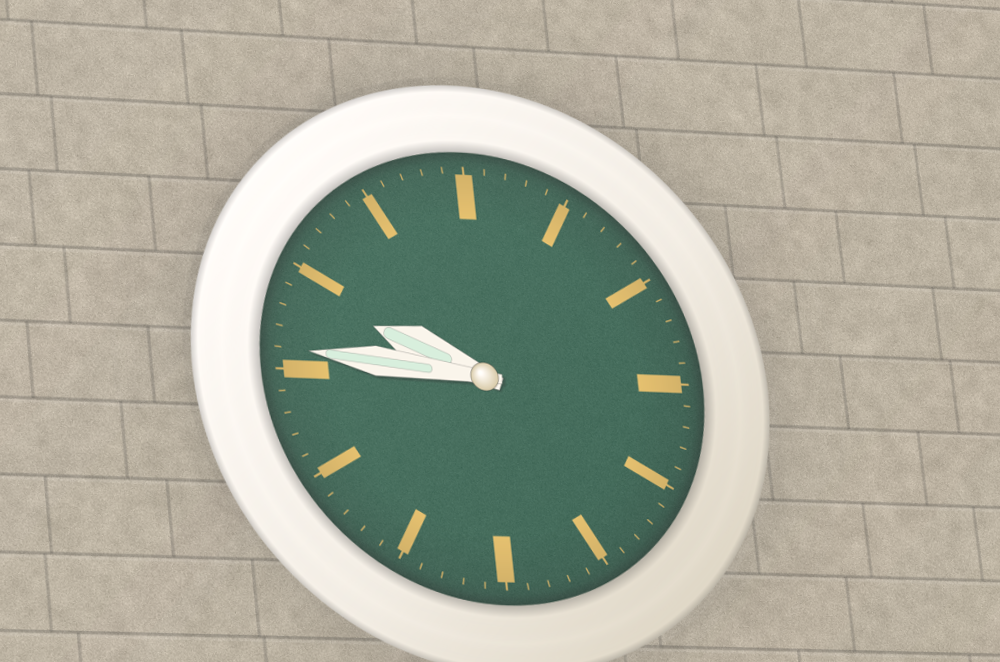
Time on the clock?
9:46
